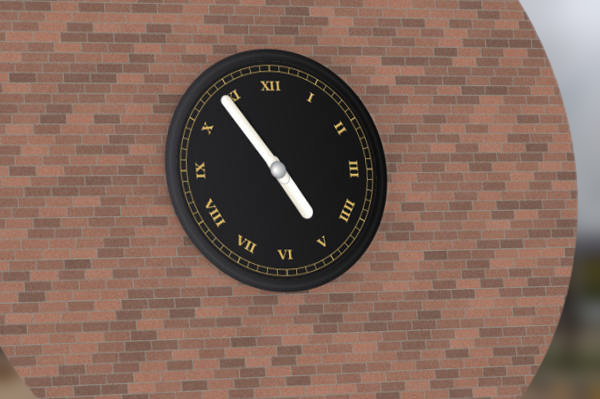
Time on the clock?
4:54
